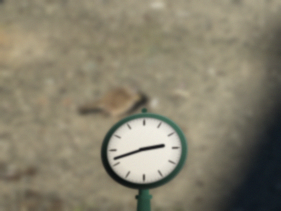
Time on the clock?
2:42
